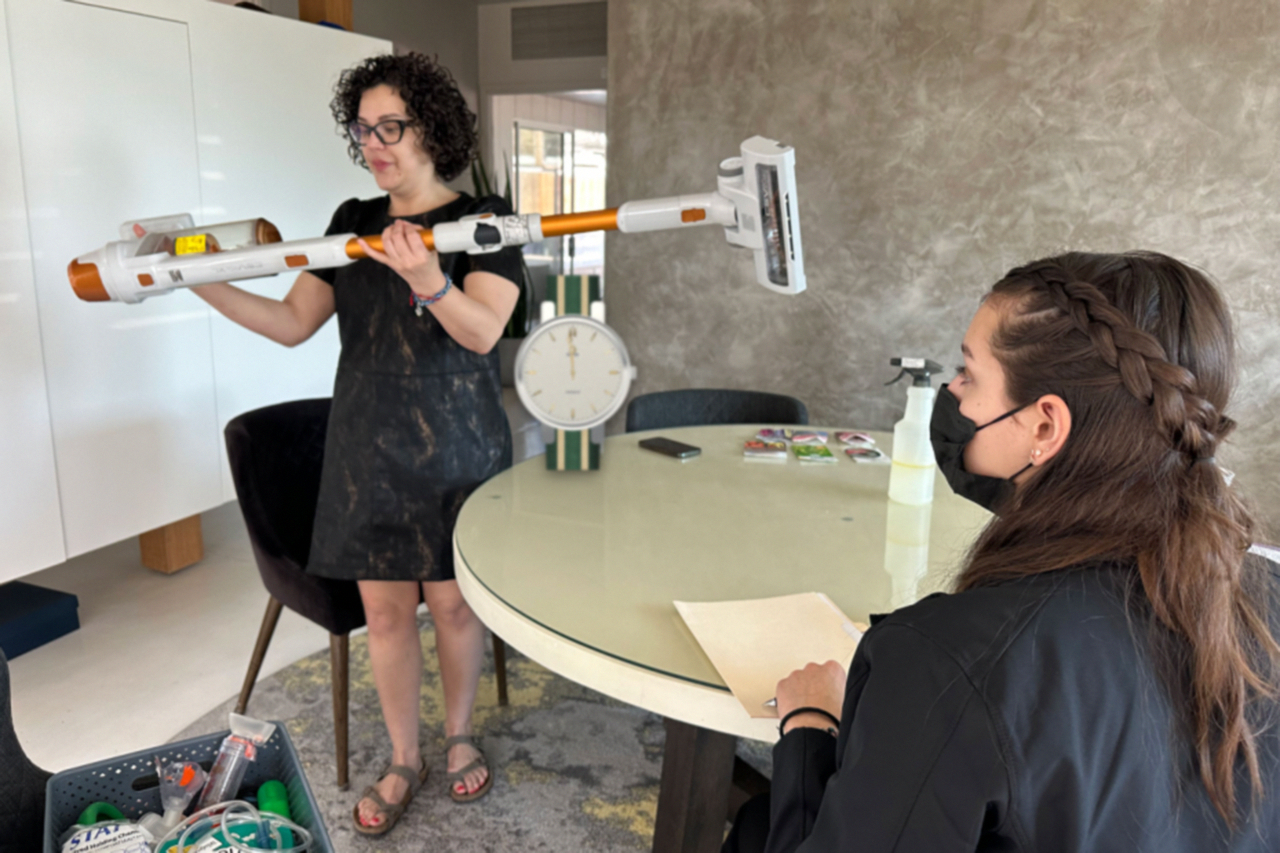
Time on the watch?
11:59
